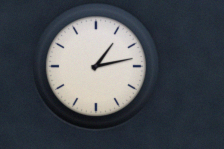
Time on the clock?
1:13
